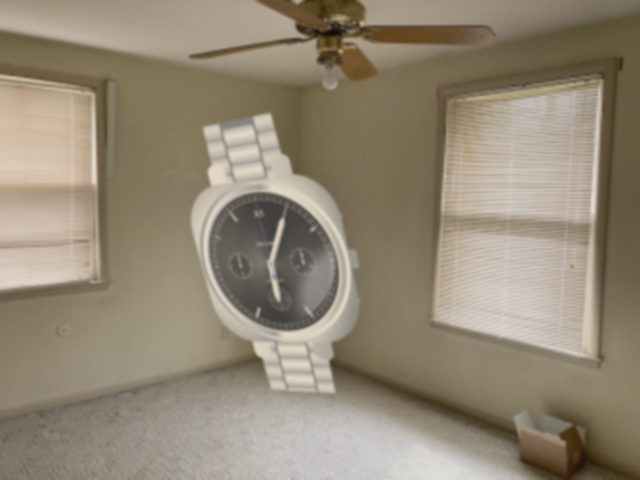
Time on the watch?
6:05
